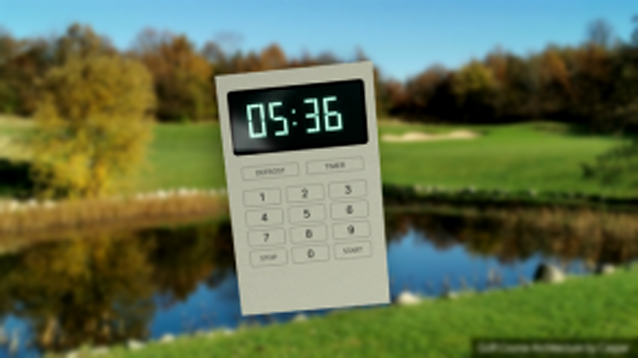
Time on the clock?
5:36
